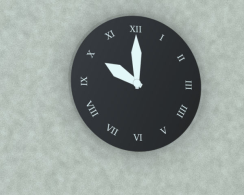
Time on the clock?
10:00
